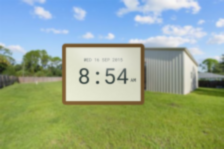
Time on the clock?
8:54
